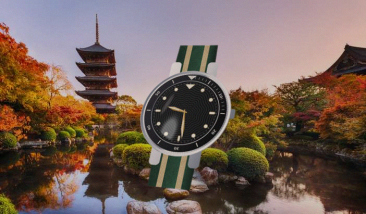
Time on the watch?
9:29
